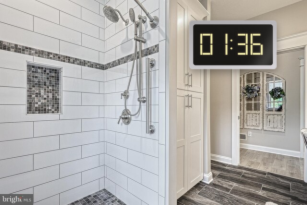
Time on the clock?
1:36
